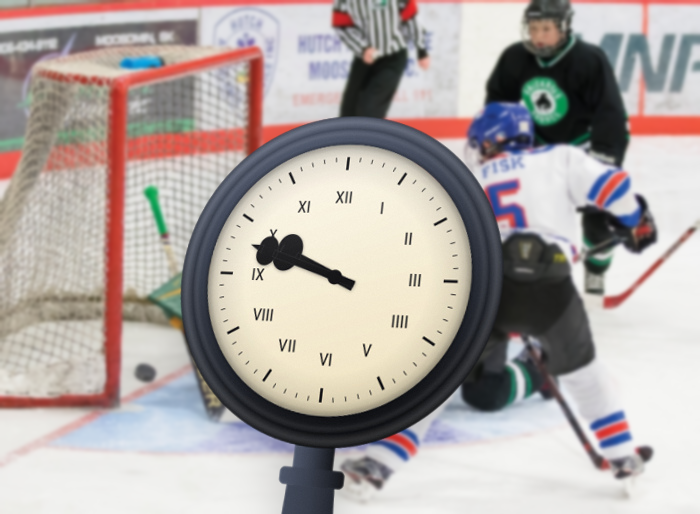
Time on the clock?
9:48
